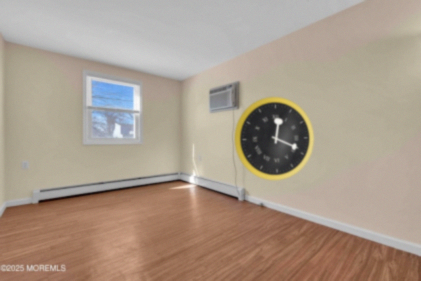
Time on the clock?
12:19
